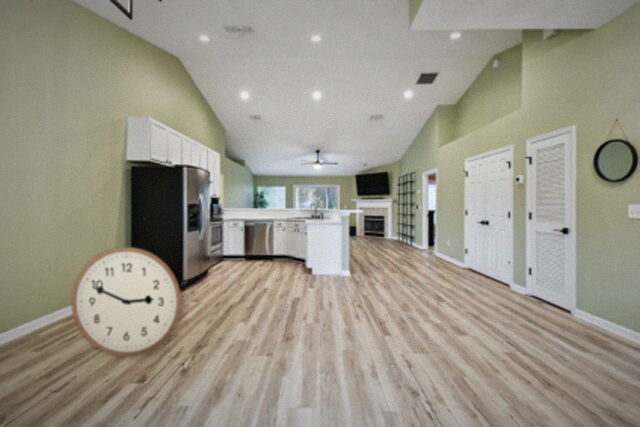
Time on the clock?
2:49
